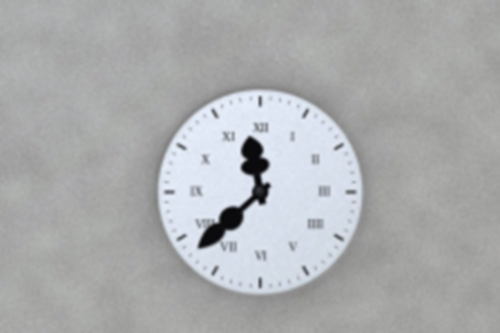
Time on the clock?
11:38
